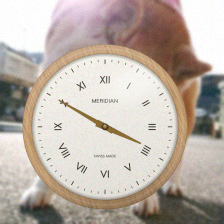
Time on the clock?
3:50
